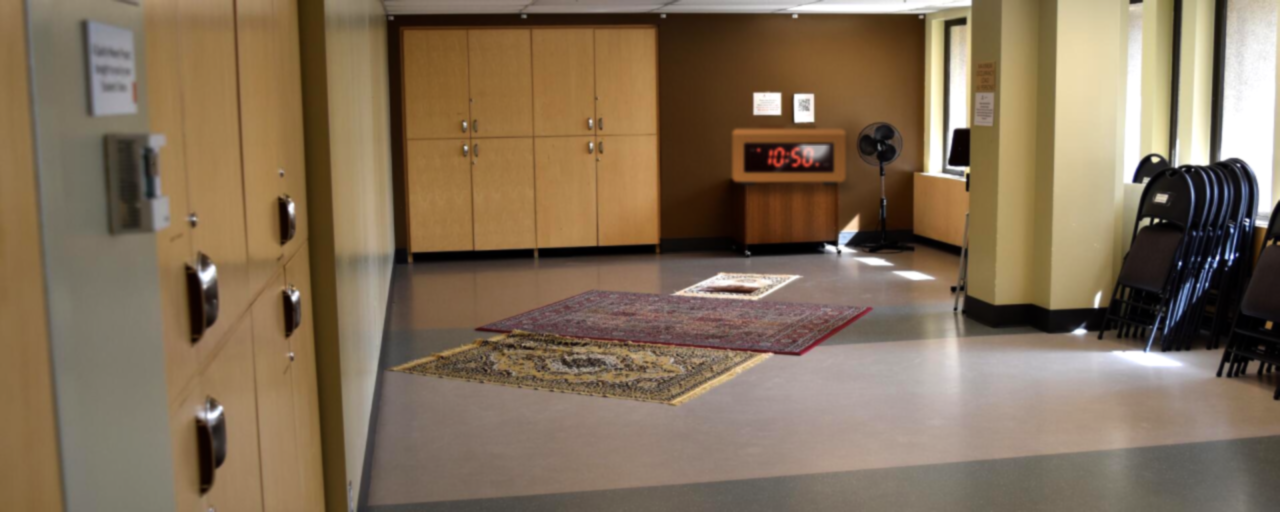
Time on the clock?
10:50
